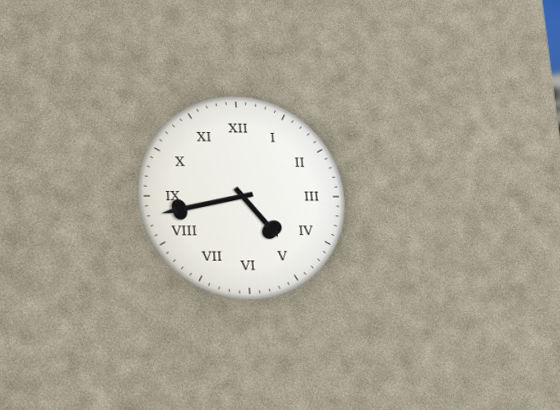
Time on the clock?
4:43
